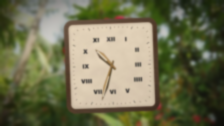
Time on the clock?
10:33
